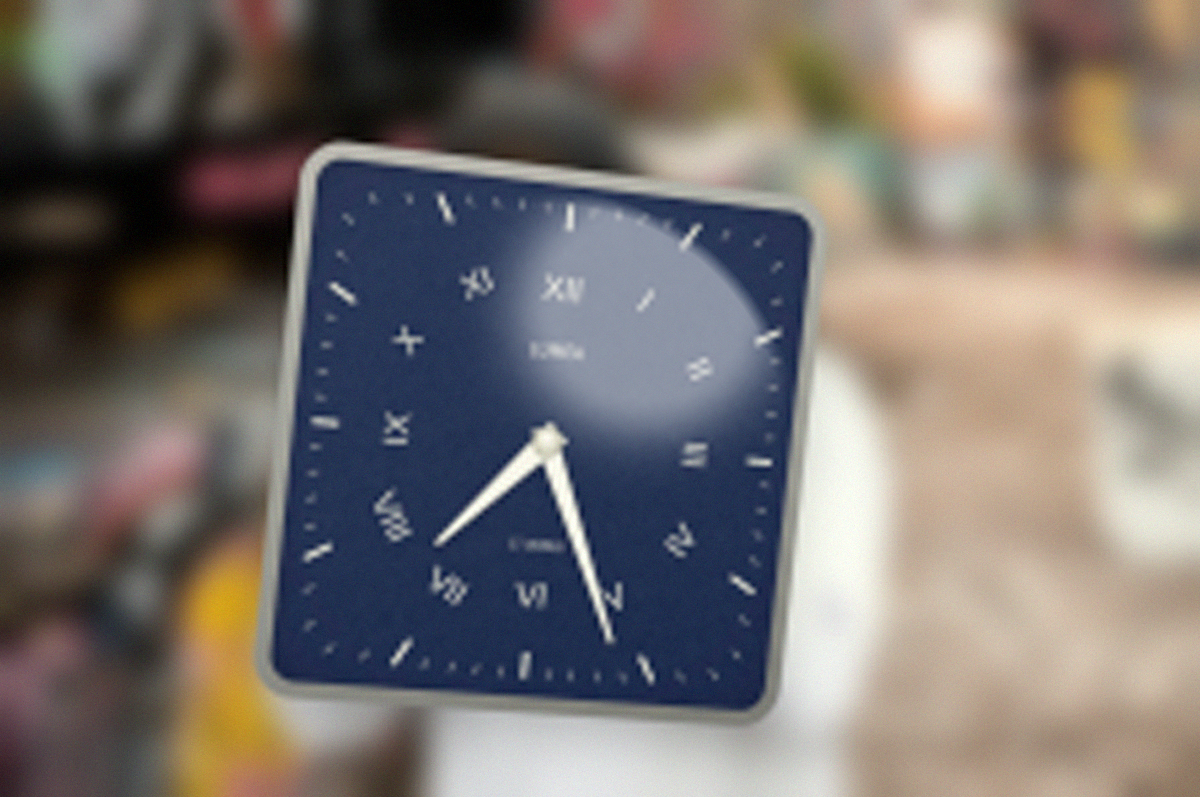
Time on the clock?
7:26
